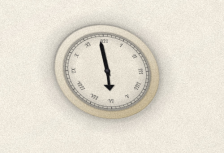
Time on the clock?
5:59
